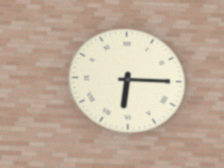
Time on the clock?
6:15
